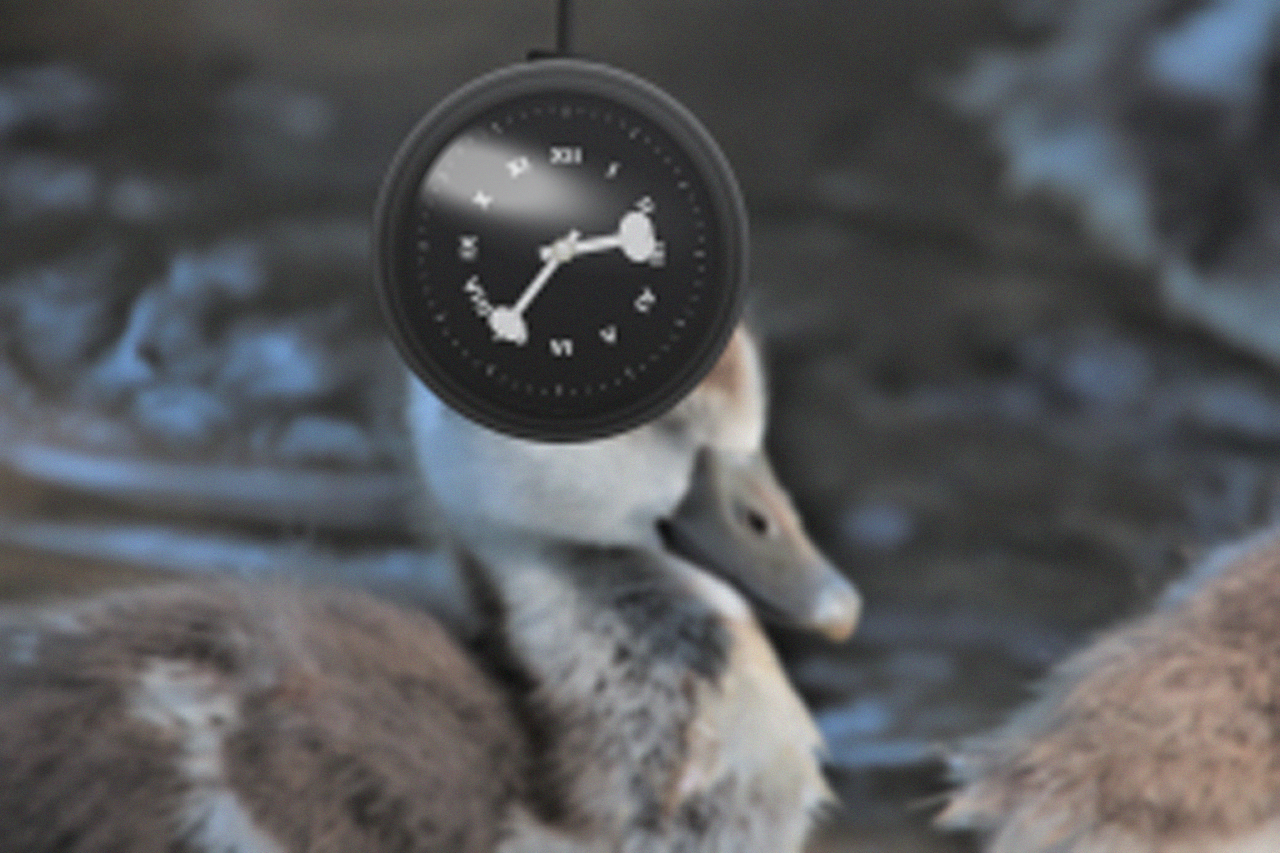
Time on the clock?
2:36
